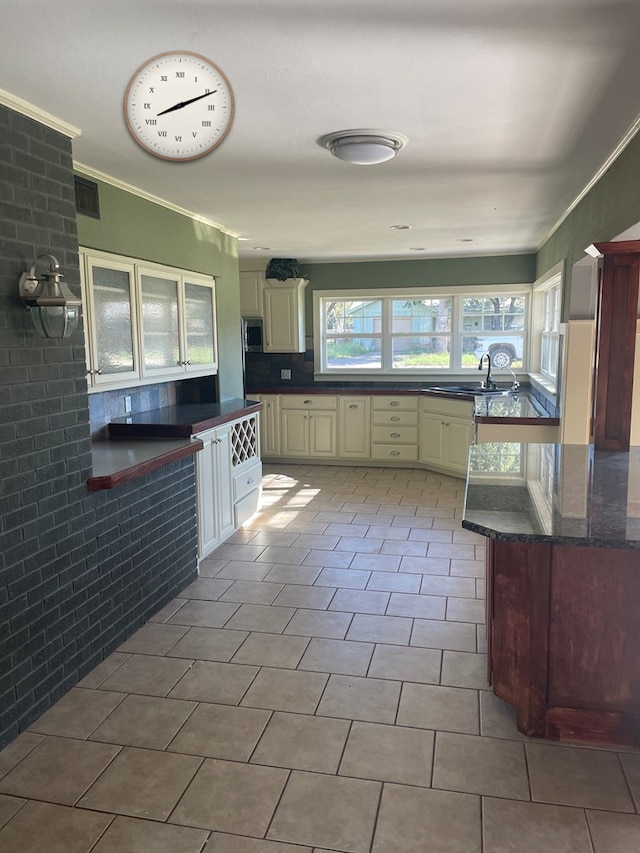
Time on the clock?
8:11
